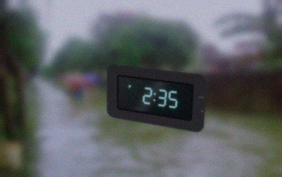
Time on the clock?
2:35
